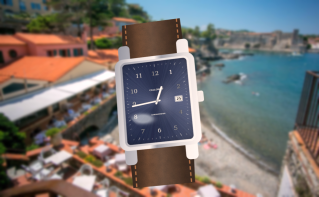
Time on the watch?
12:44
